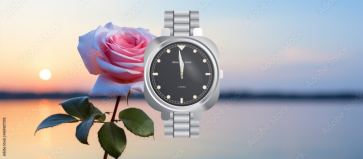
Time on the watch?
11:59
